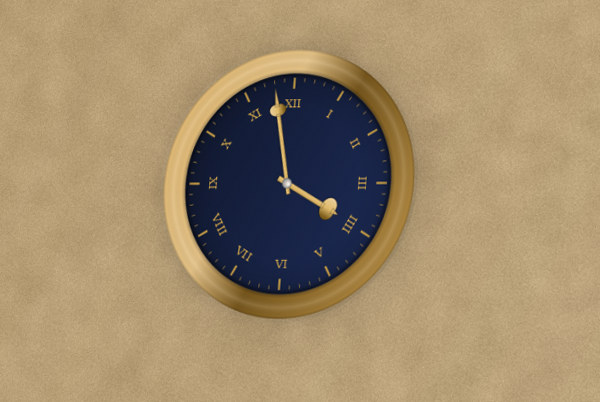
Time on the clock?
3:58
